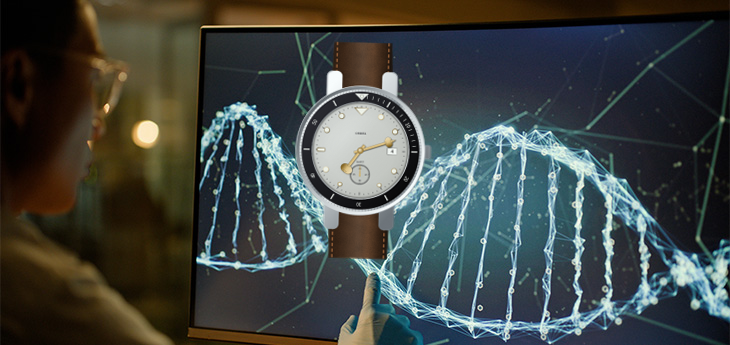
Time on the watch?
7:12
